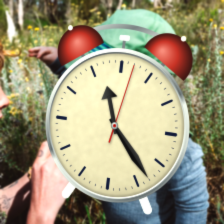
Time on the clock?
11:23:02
